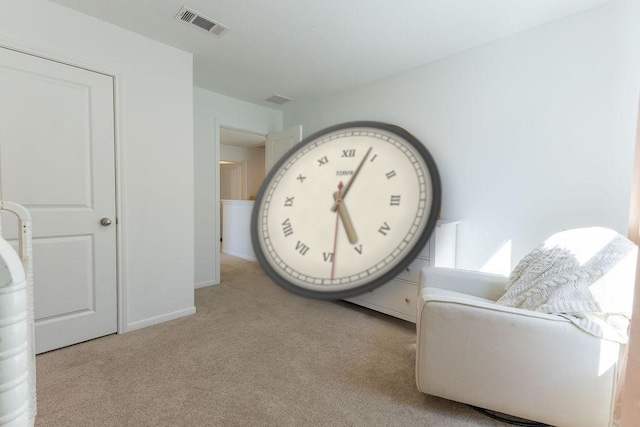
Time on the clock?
5:03:29
